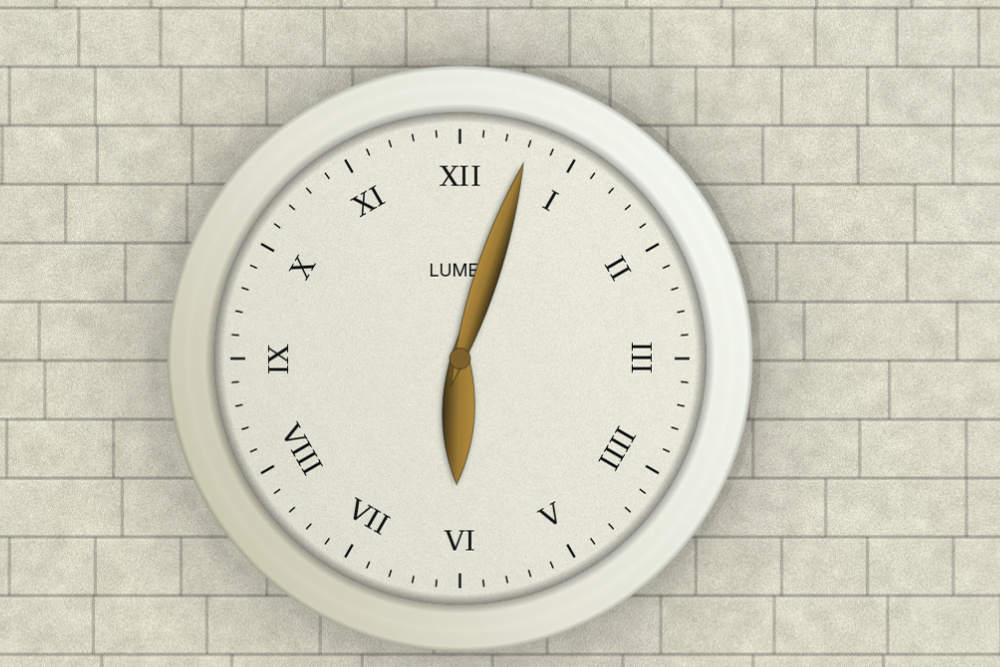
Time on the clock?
6:03
